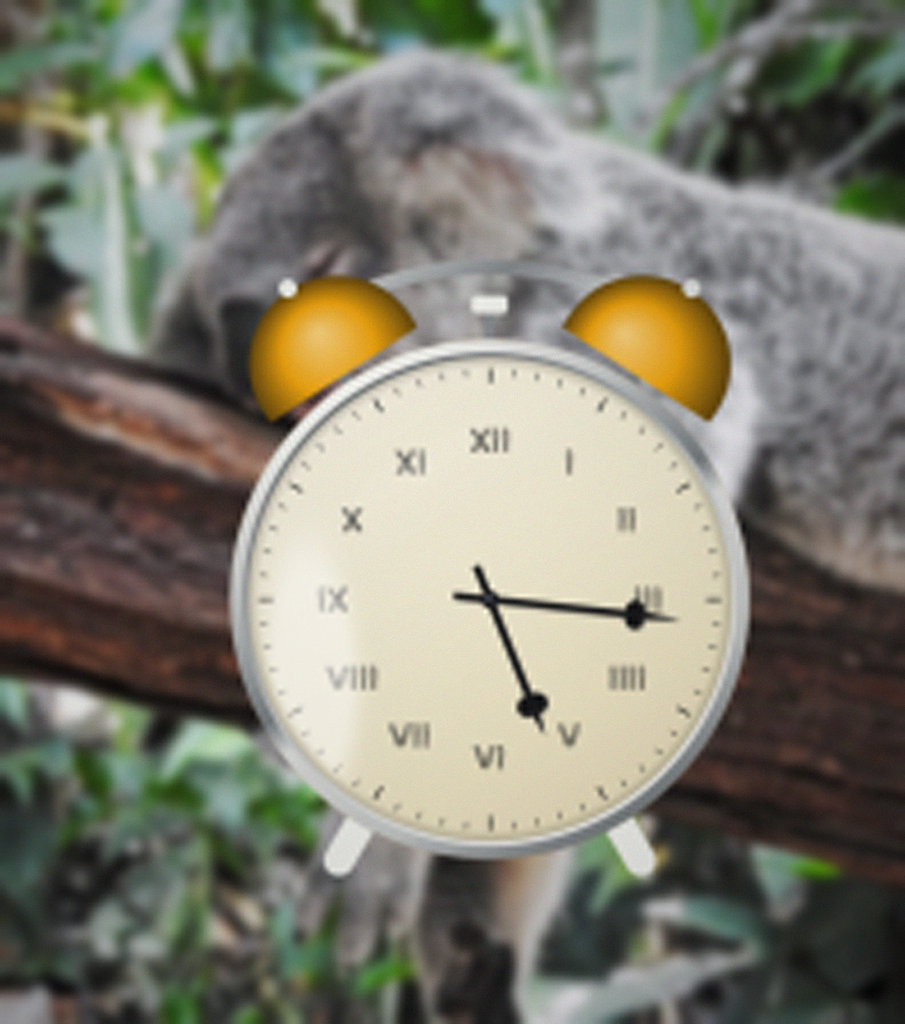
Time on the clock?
5:16
